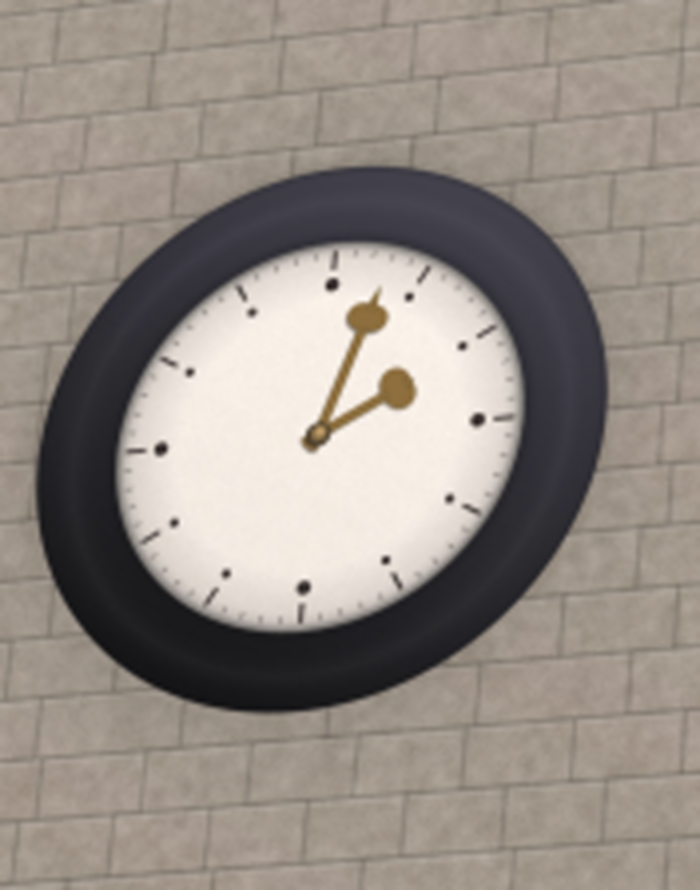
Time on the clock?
2:03
